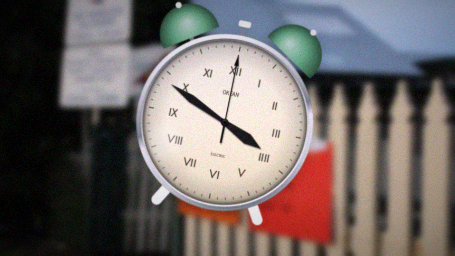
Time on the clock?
3:49:00
